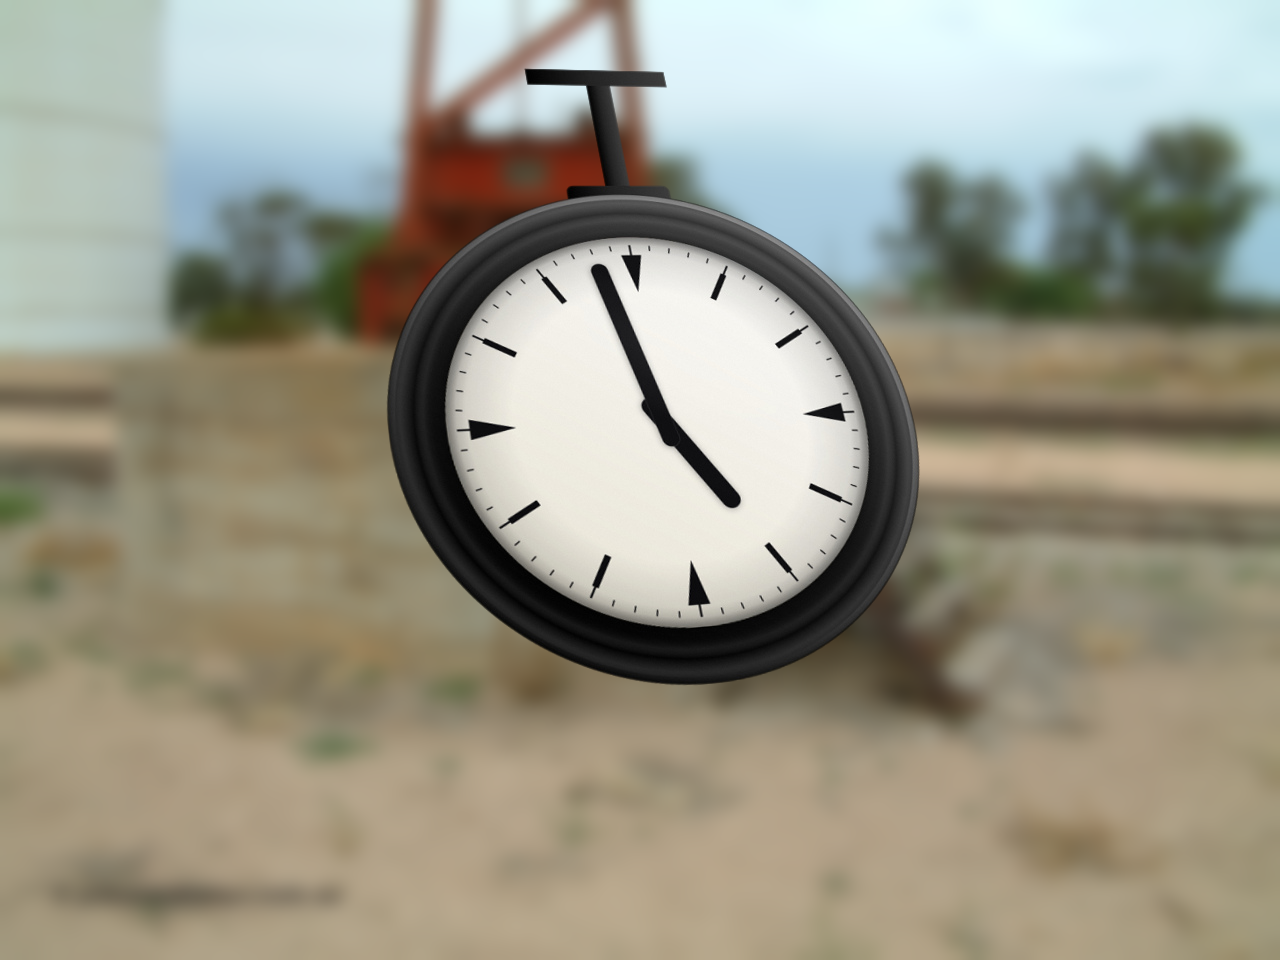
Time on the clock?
4:58
